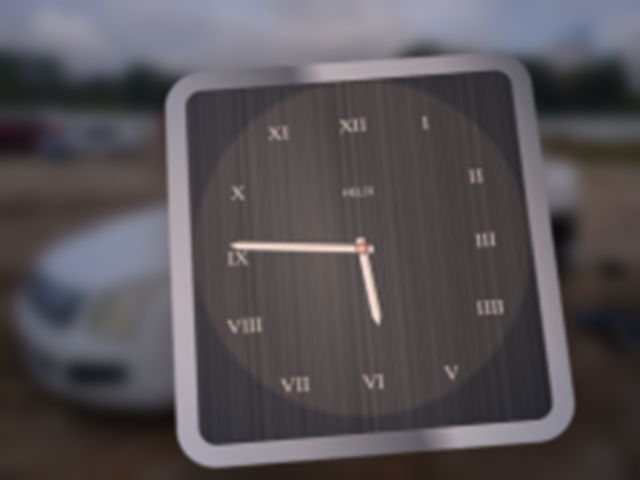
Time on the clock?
5:46
